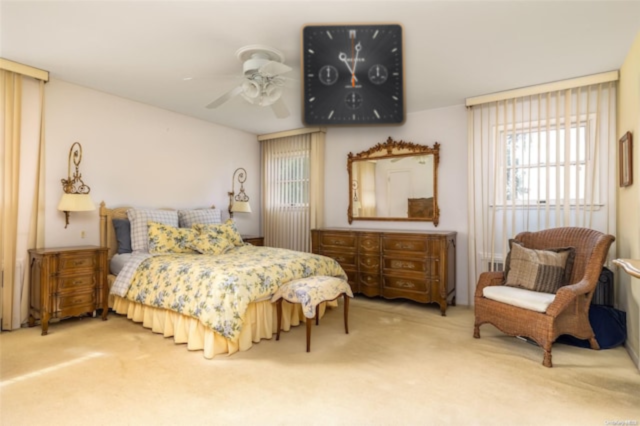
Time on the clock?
11:02
